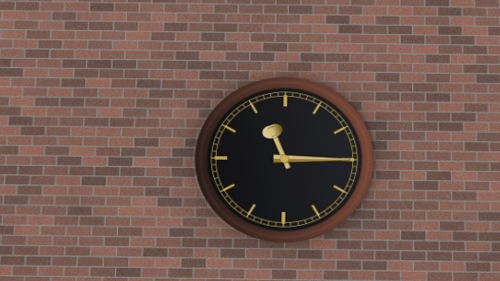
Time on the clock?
11:15
